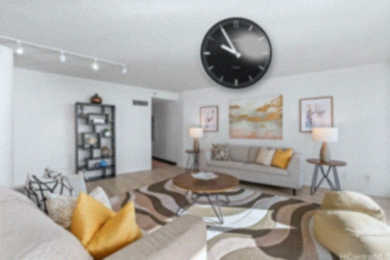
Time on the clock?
9:55
